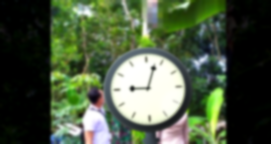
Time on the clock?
9:03
